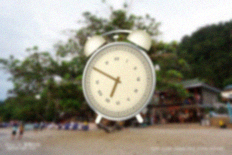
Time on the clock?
6:50
